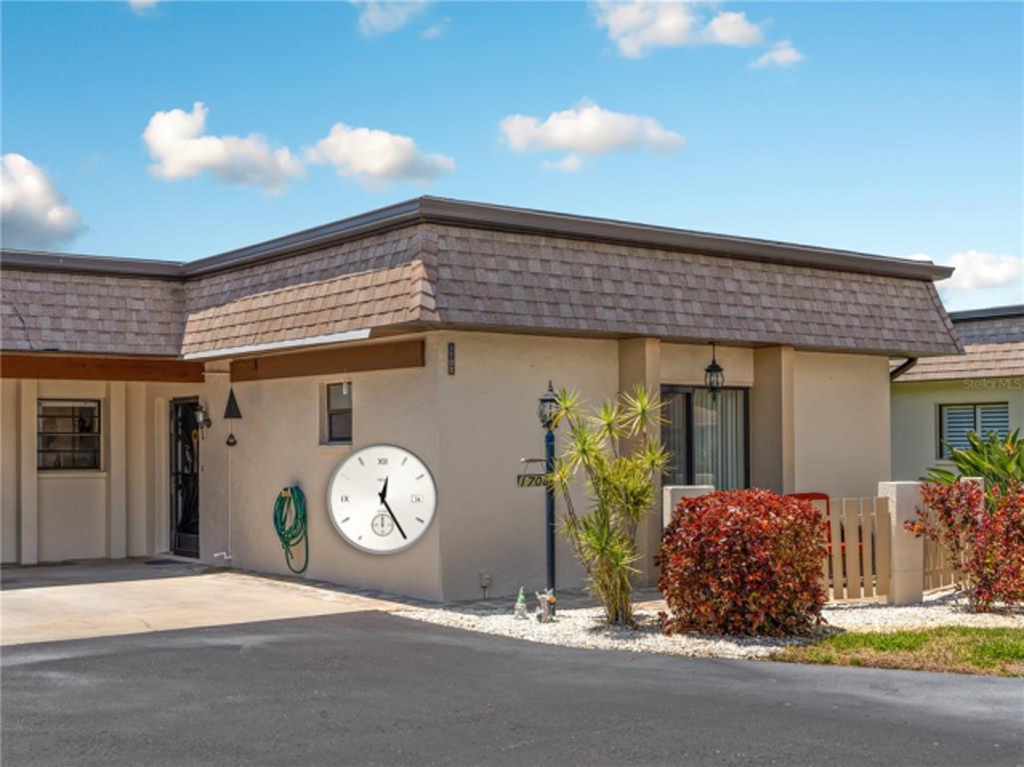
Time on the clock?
12:25
